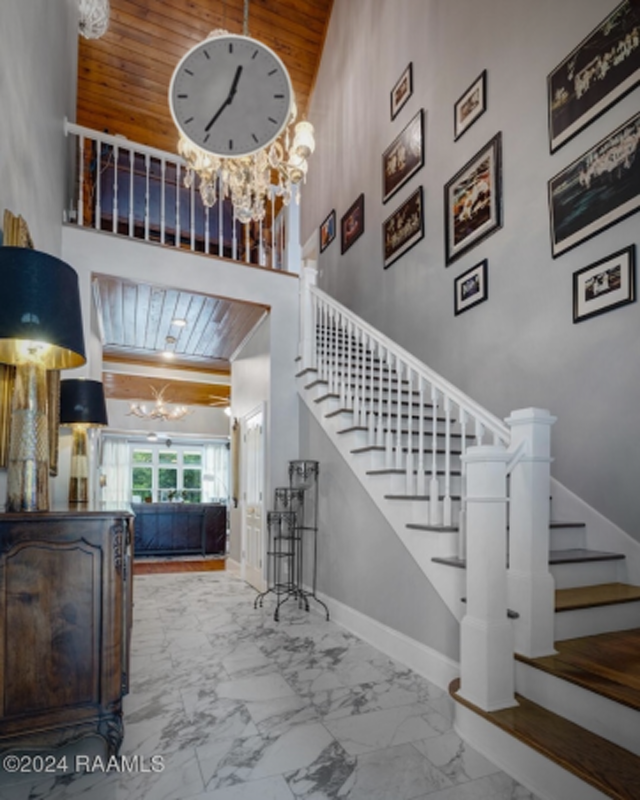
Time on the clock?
12:36
